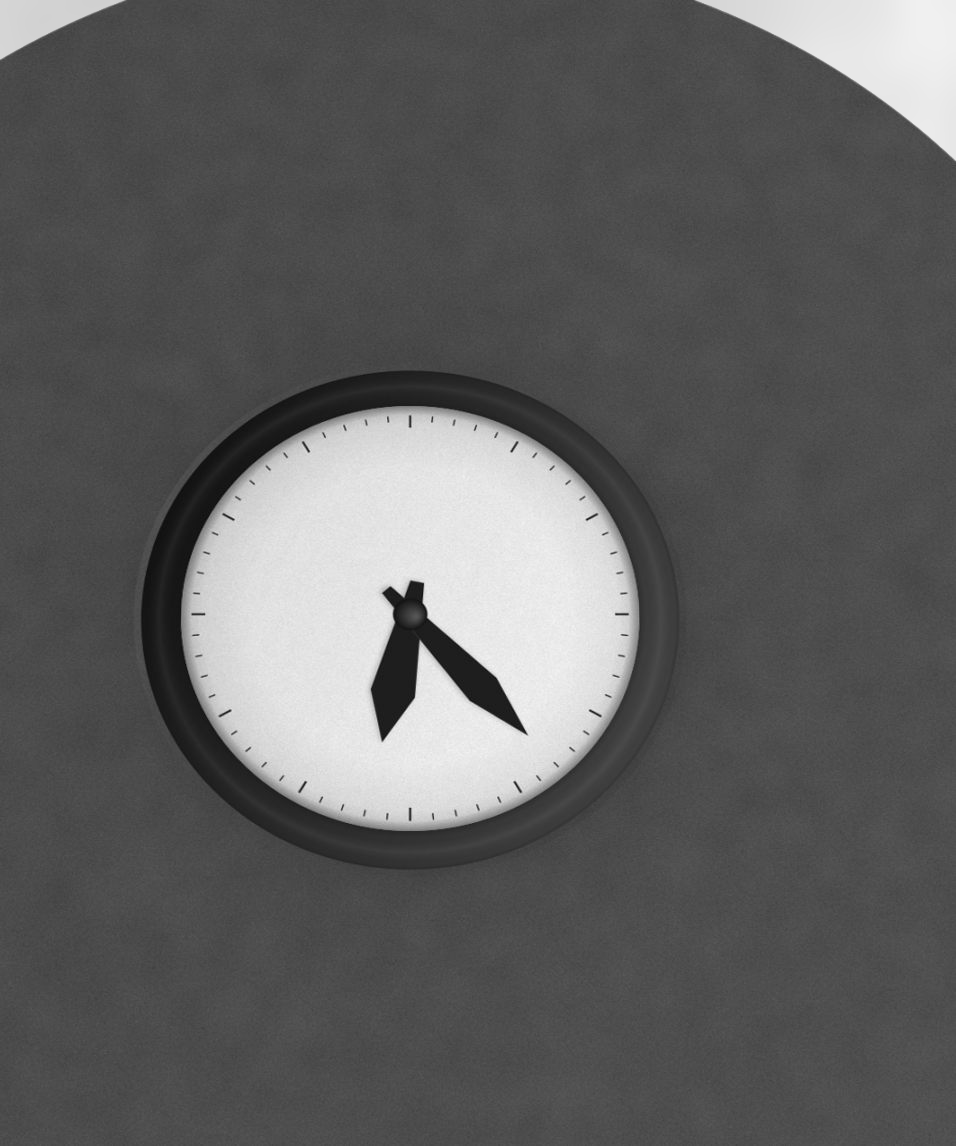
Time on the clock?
6:23
